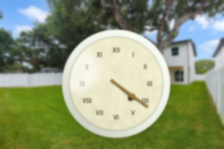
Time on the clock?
4:21
